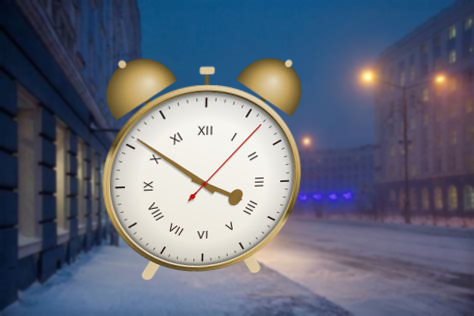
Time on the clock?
3:51:07
